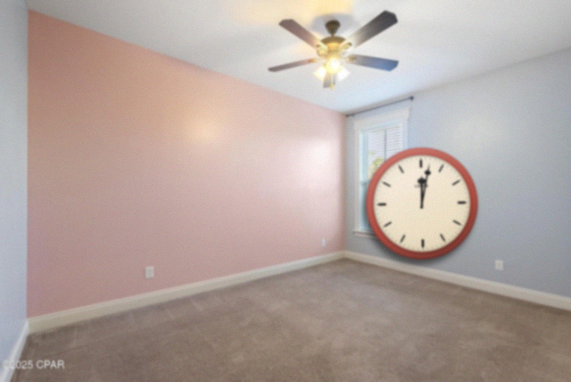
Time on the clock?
12:02
